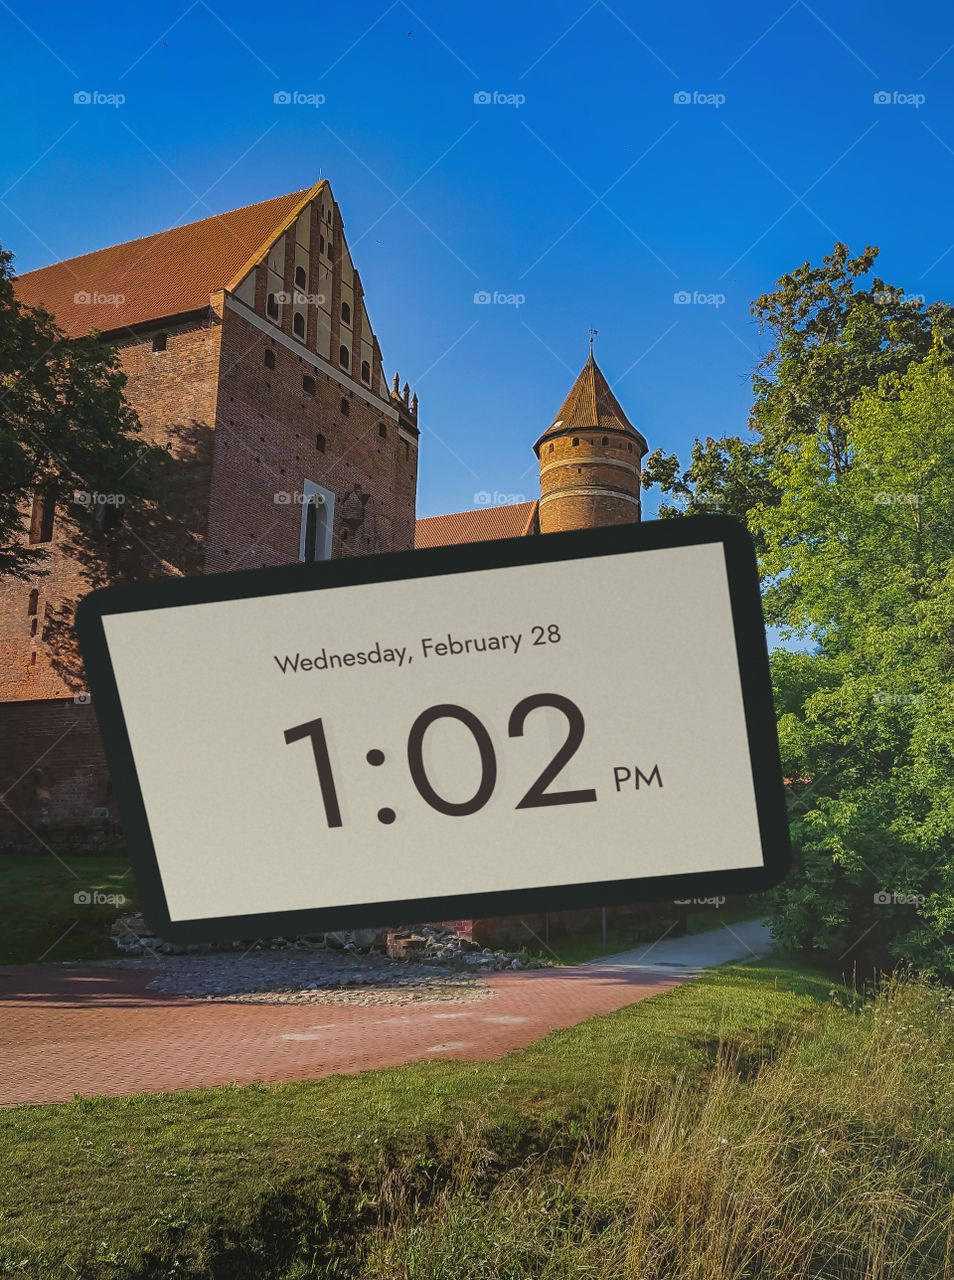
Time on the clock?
1:02
